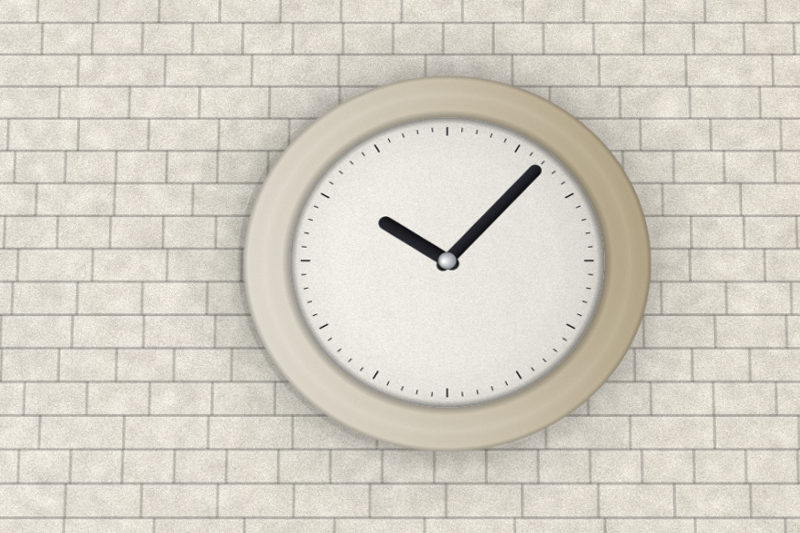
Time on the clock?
10:07
